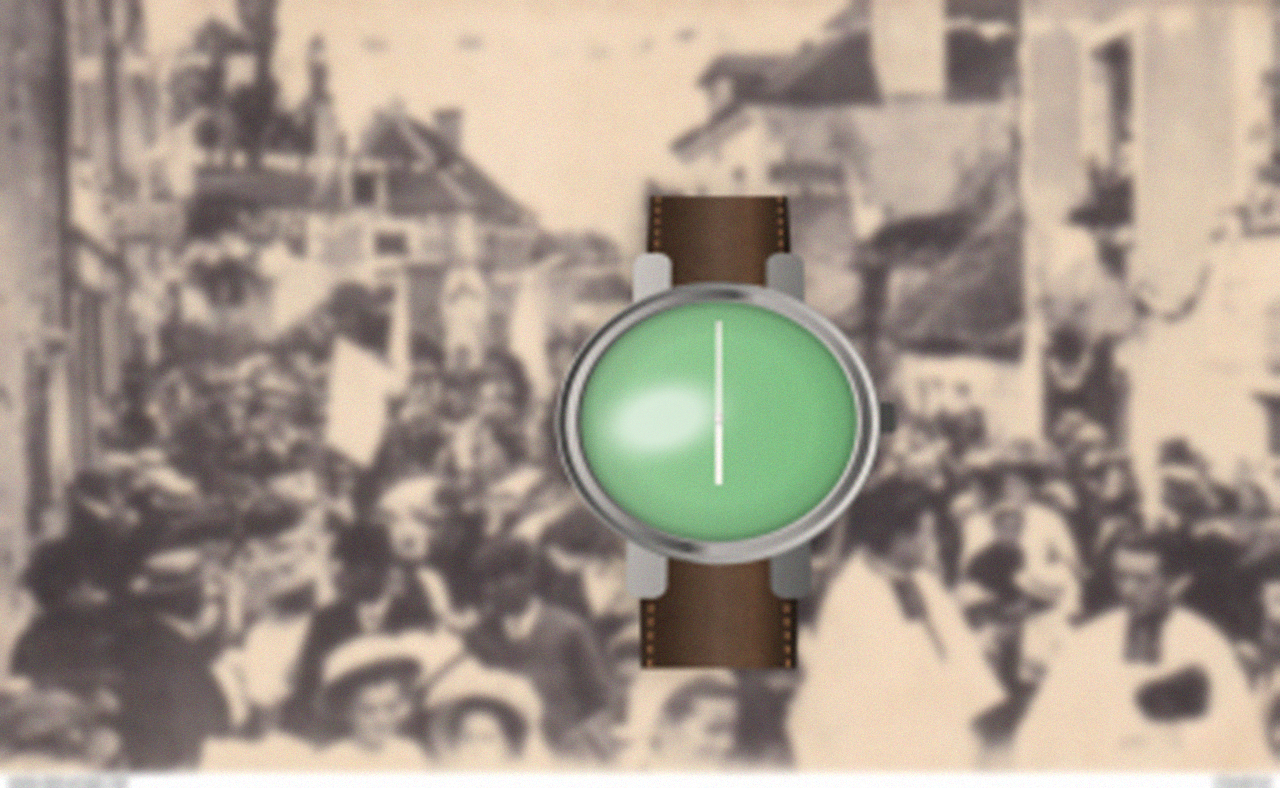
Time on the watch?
6:00
